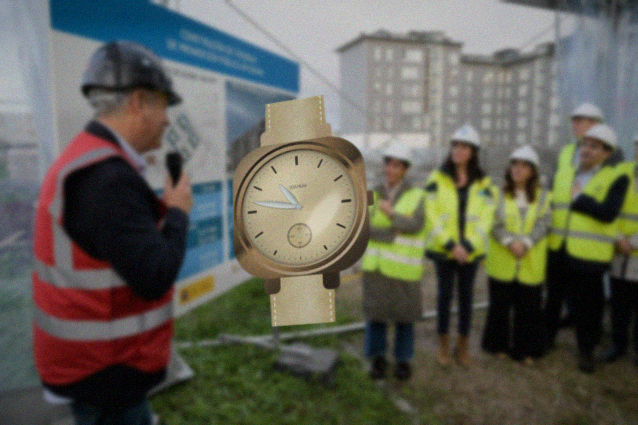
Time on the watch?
10:47
